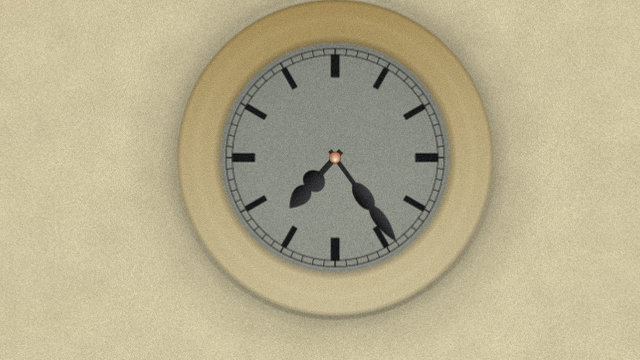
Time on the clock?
7:24
